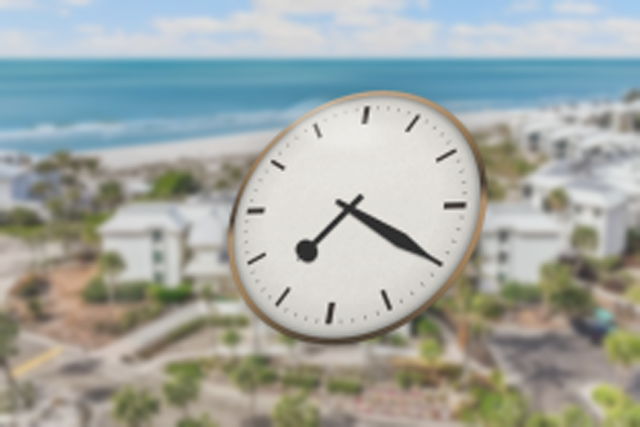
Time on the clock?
7:20
